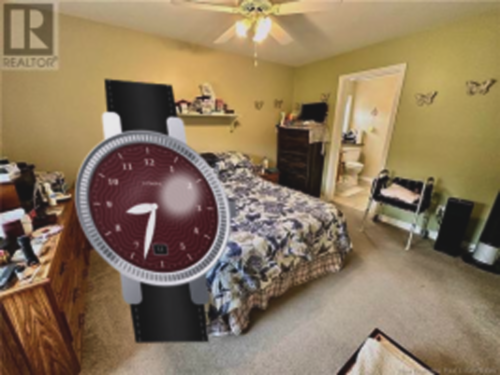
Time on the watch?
8:33
